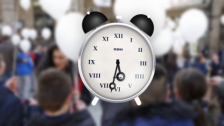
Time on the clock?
5:32
